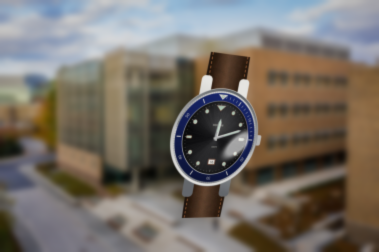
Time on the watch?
12:12
